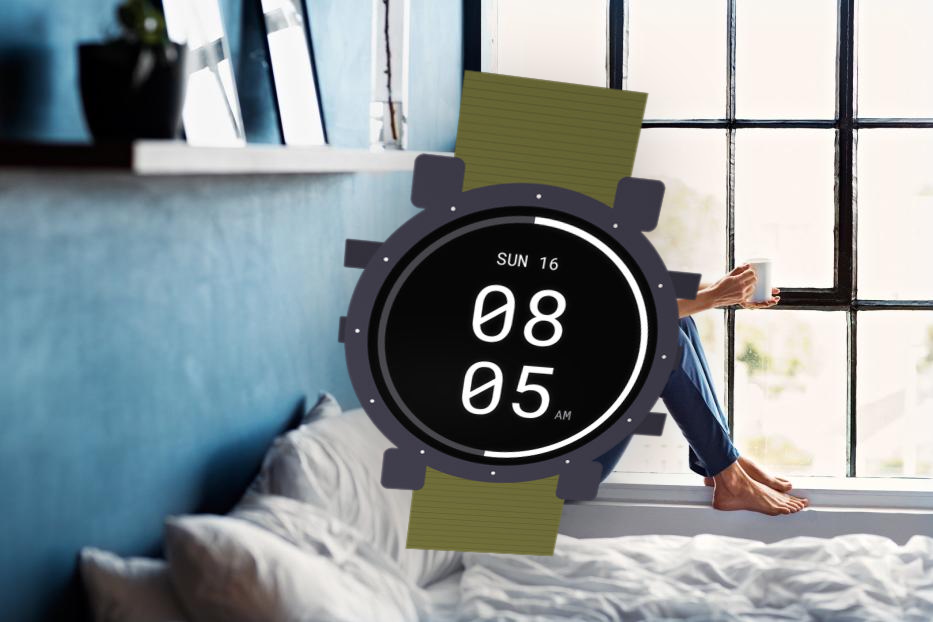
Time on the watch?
8:05
